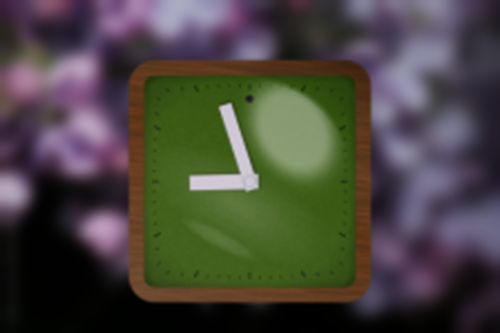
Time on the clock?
8:57
